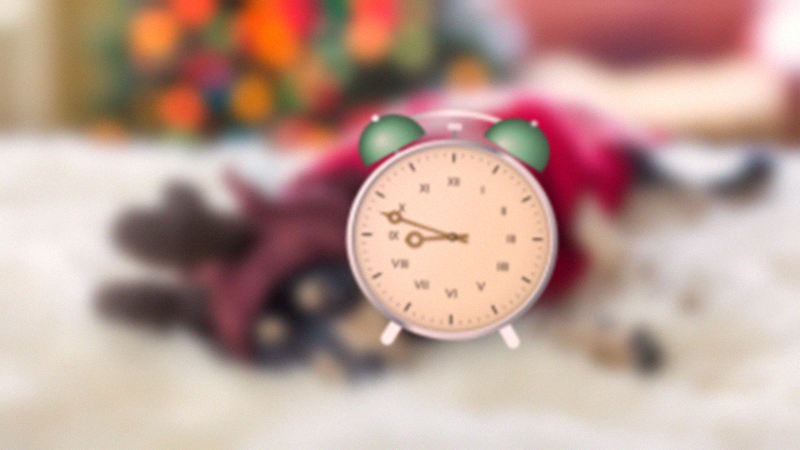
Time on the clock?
8:48
